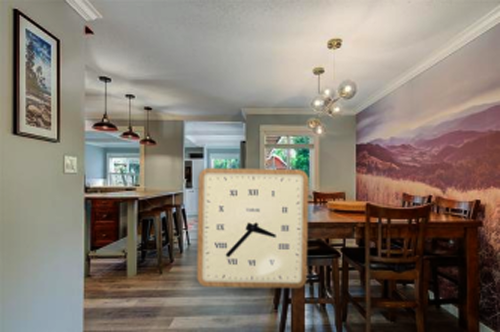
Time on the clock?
3:37
